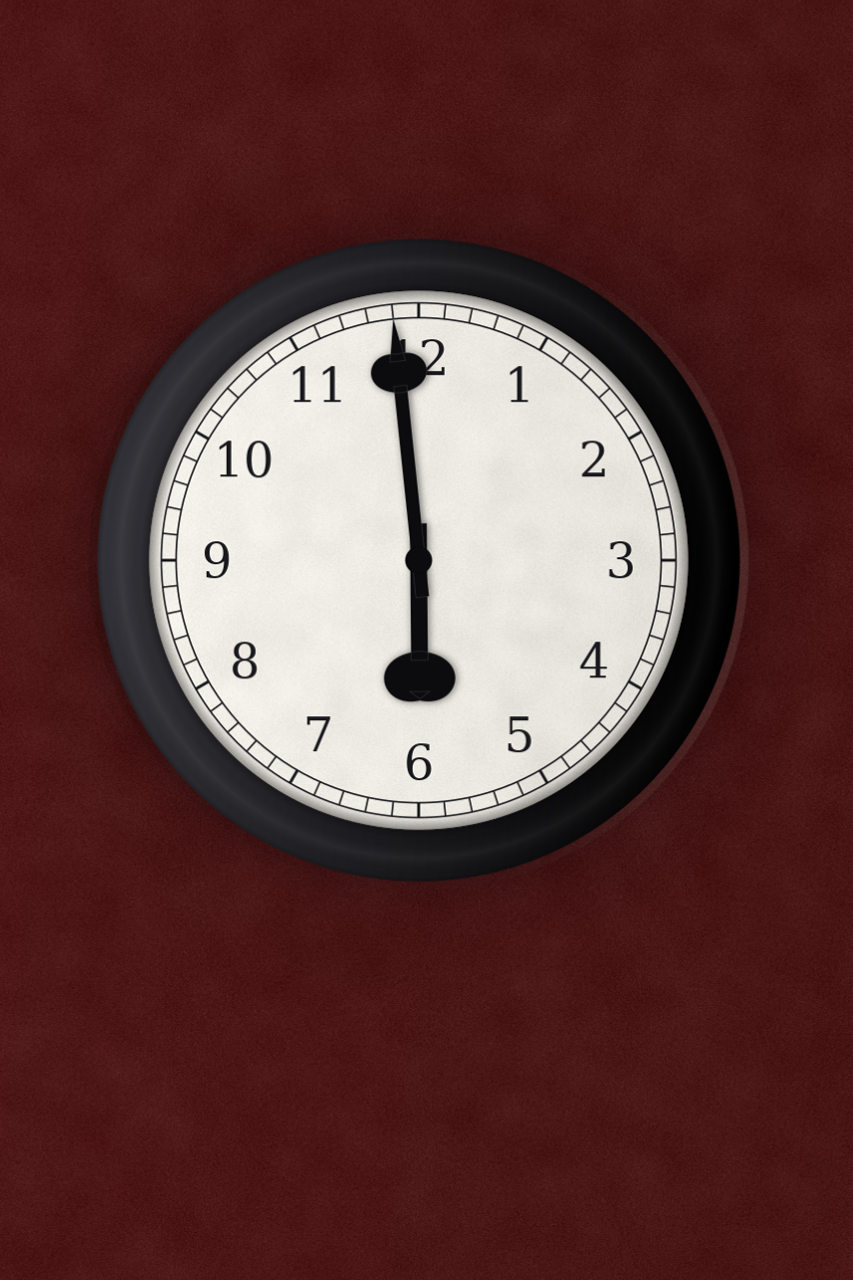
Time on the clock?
5:59
